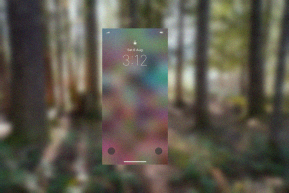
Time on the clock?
3:12
